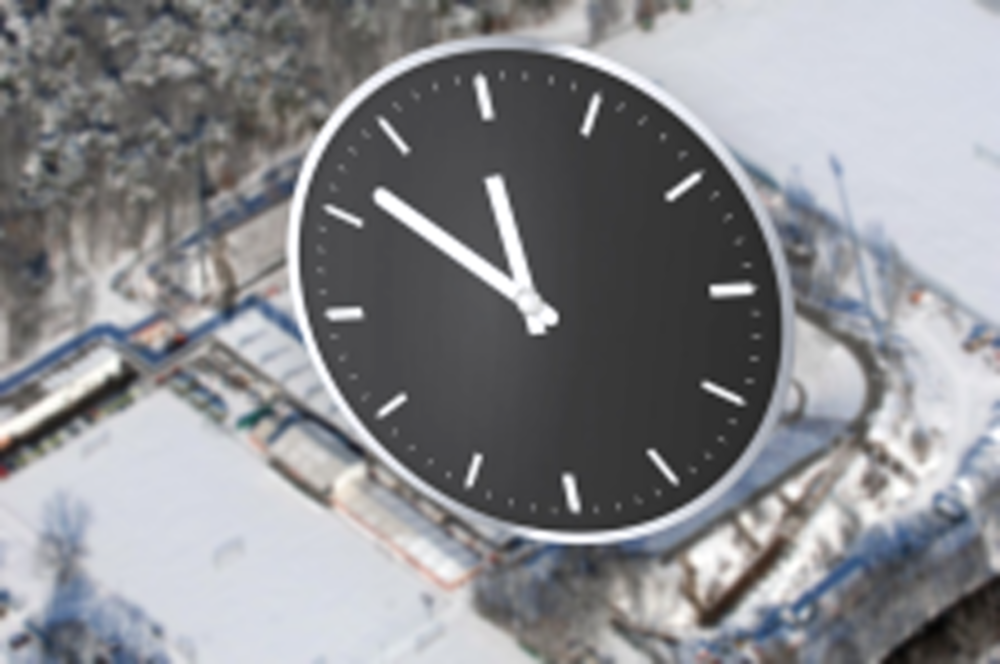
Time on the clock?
11:52
